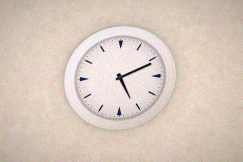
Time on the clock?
5:11
